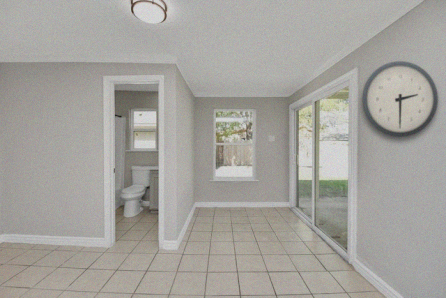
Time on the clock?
2:30
